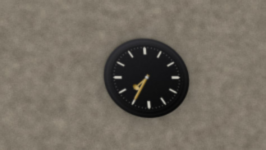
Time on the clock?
7:35
